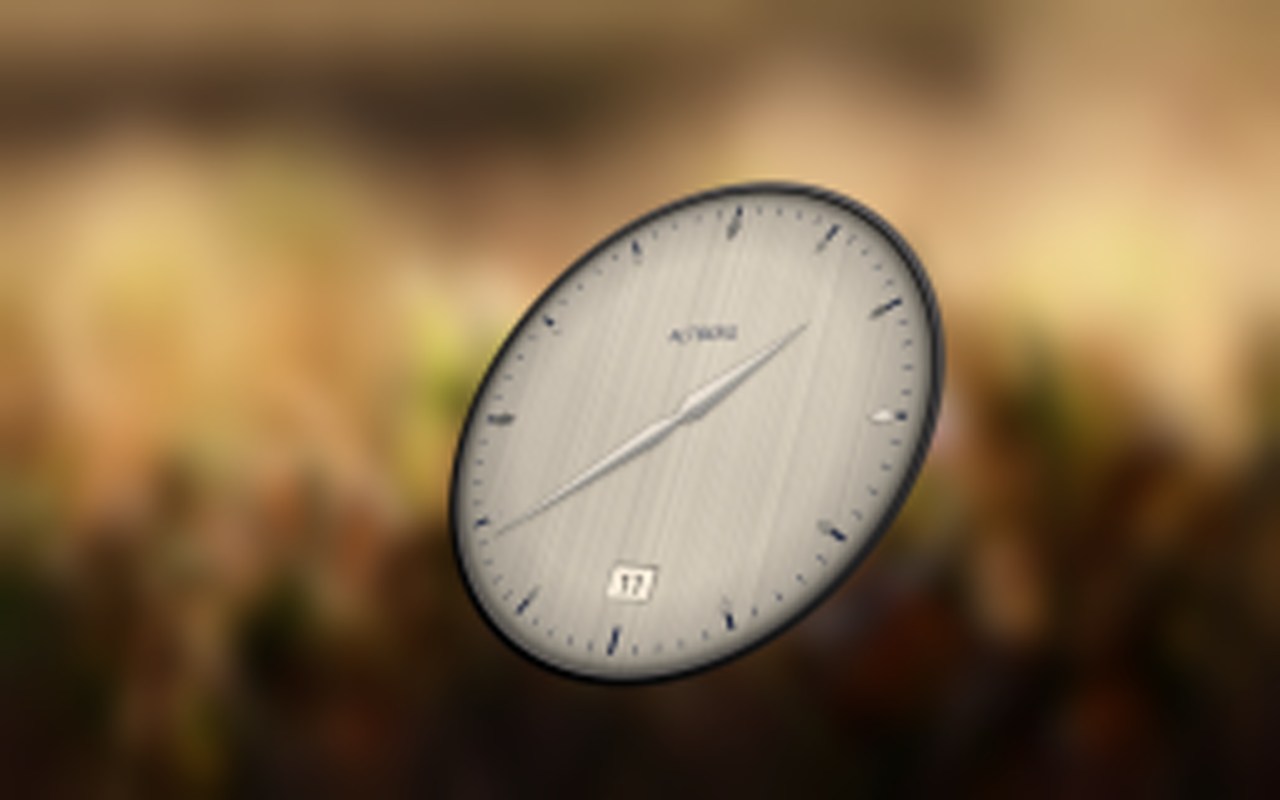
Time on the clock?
1:39
